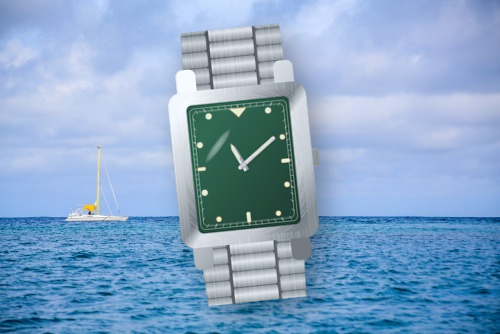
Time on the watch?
11:09
